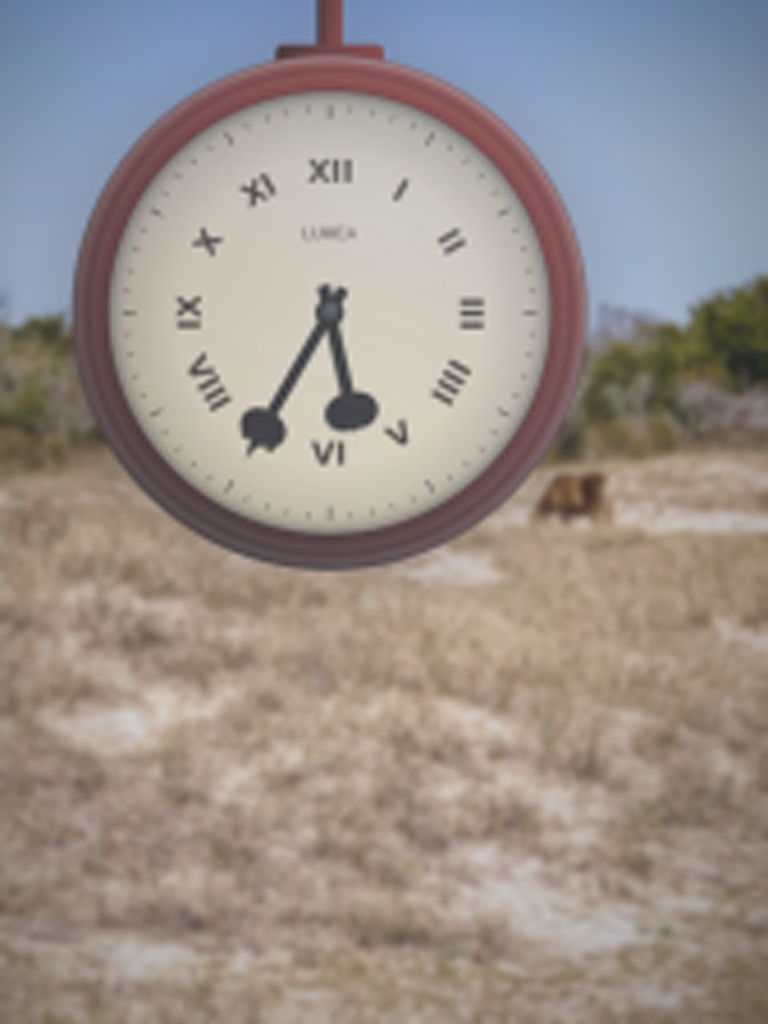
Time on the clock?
5:35
